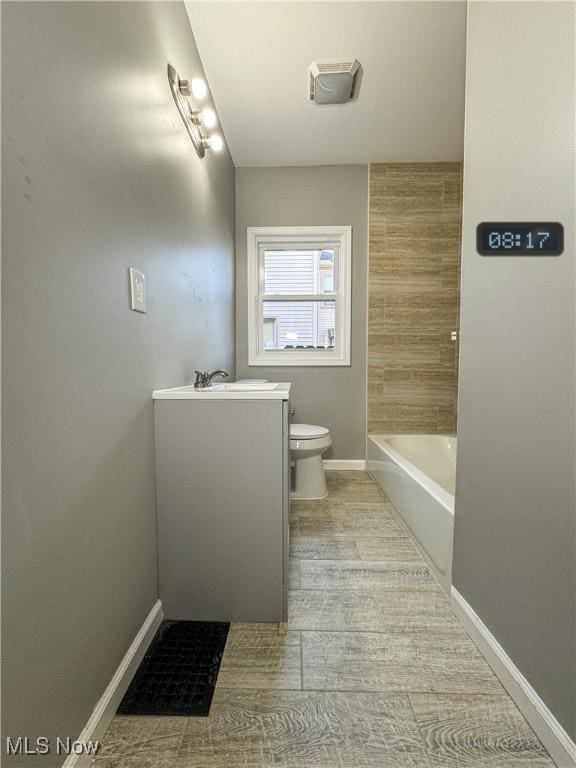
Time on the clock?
8:17
